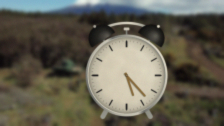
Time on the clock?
5:23
